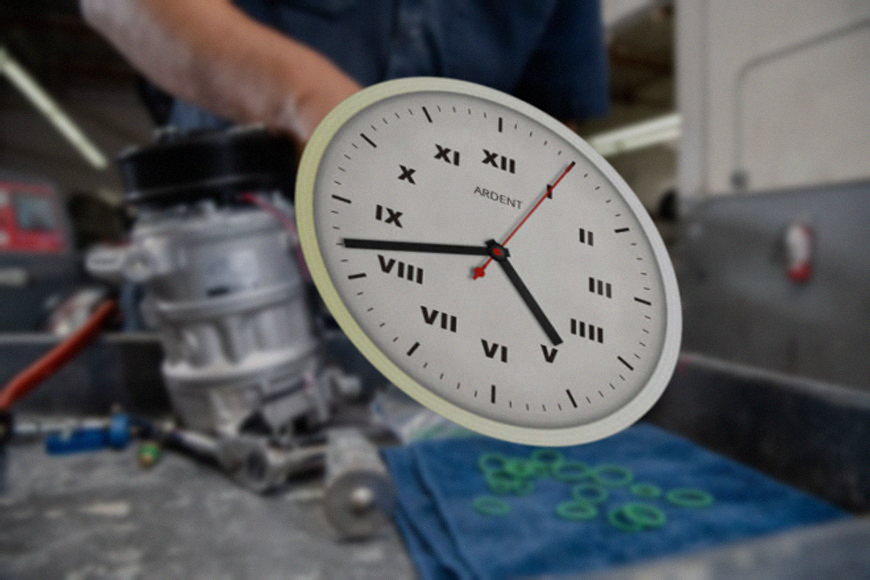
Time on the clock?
4:42:05
